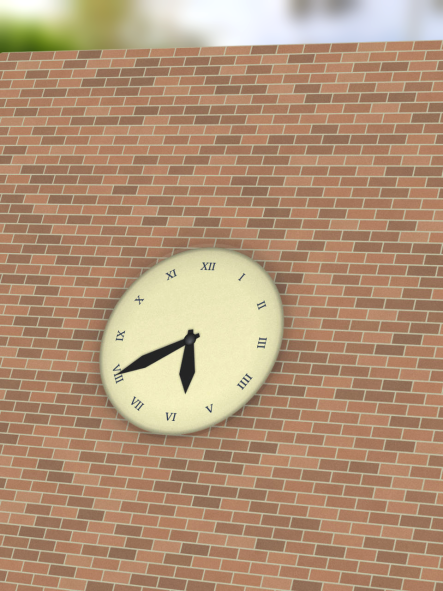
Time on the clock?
5:40
